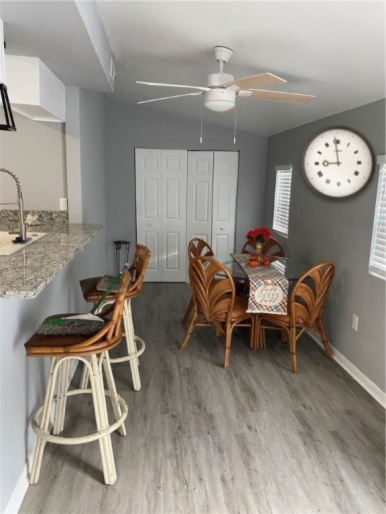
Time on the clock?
8:59
